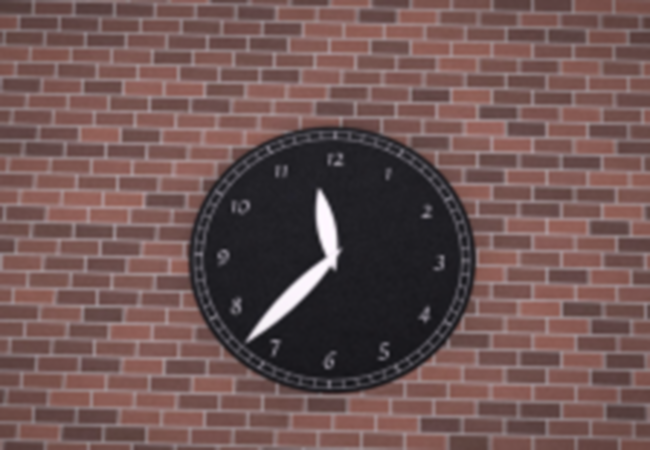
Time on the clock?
11:37
